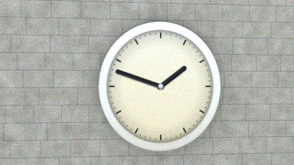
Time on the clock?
1:48
